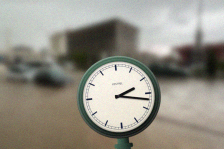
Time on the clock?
2:17
